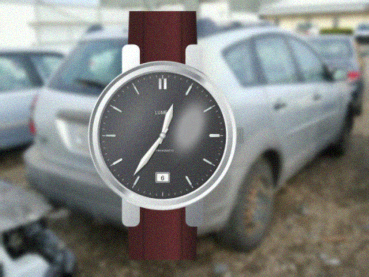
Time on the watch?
12:36
